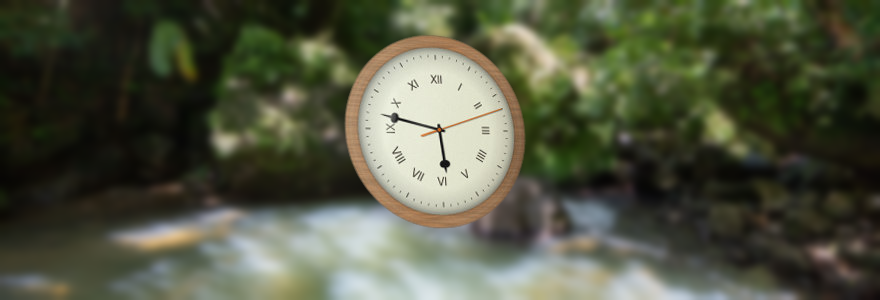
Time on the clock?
5:47:12
